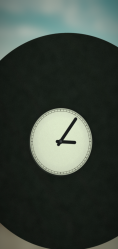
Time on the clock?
3:06
